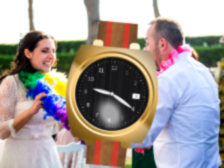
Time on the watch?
9:20
